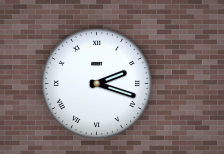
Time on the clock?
2:18
